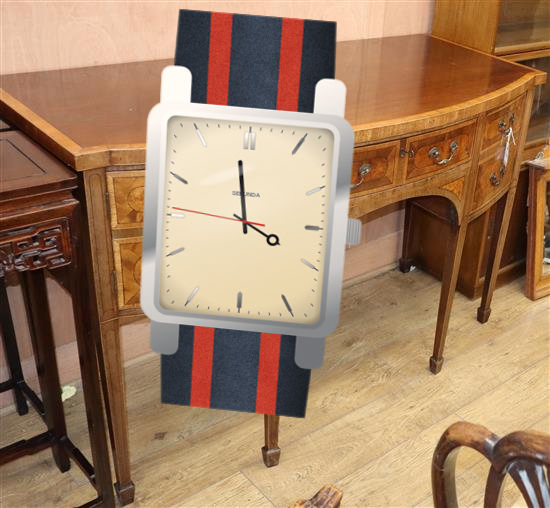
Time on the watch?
3:58:46
